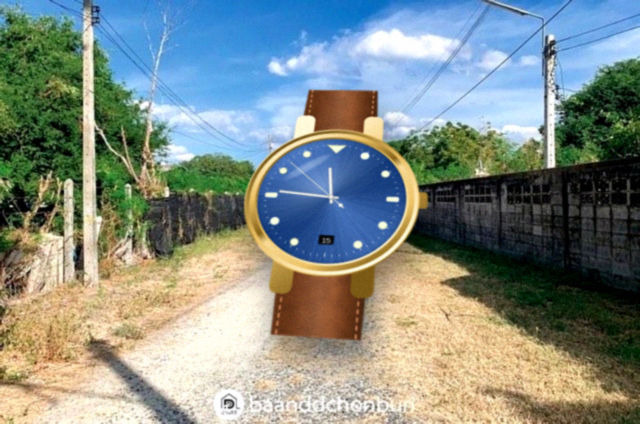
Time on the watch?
11:45:52
